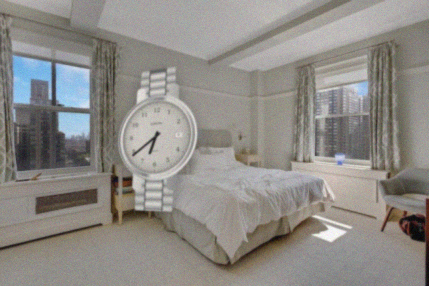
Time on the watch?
6:39
